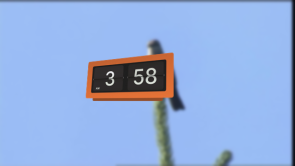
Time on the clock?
3:58
